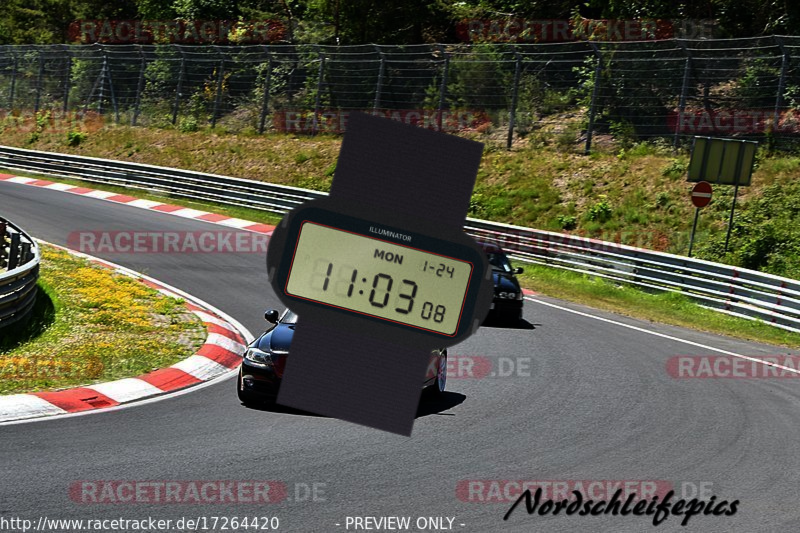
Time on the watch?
11:03:08
